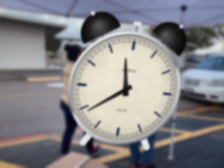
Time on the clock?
11:39
